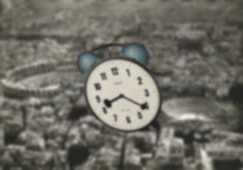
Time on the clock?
8:21
